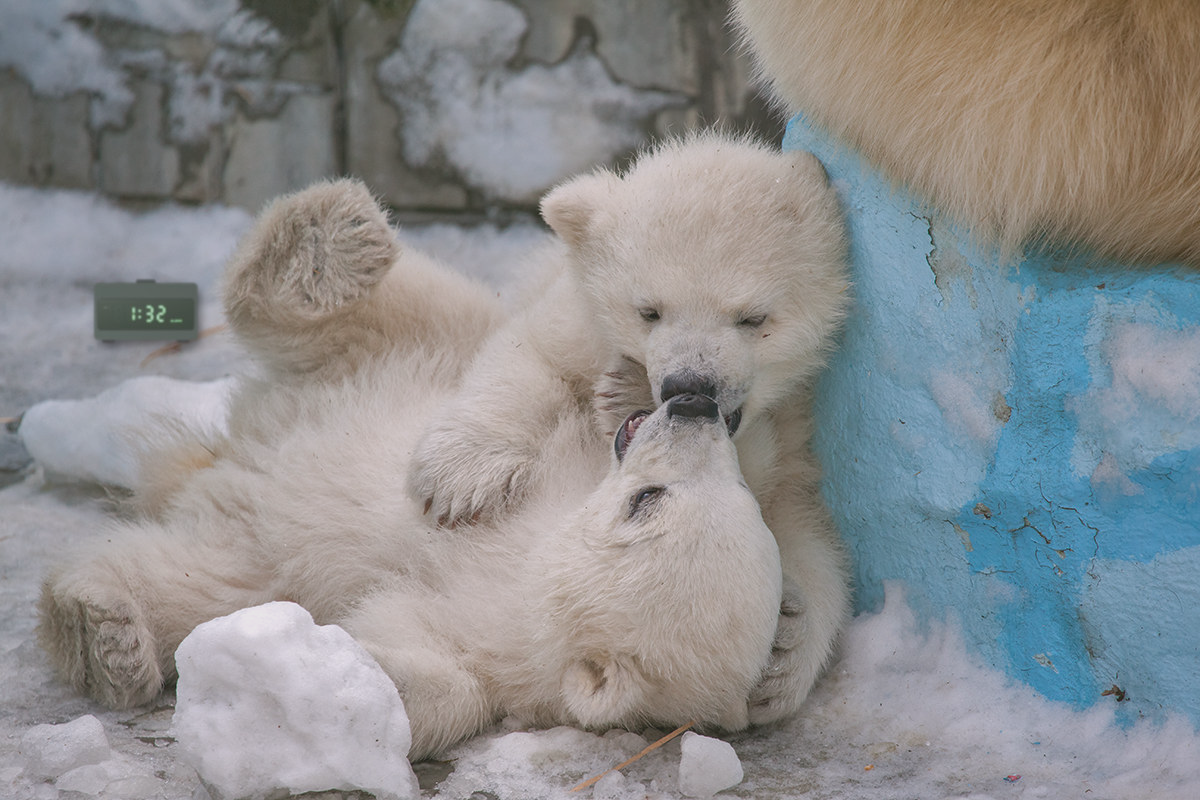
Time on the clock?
1:32
